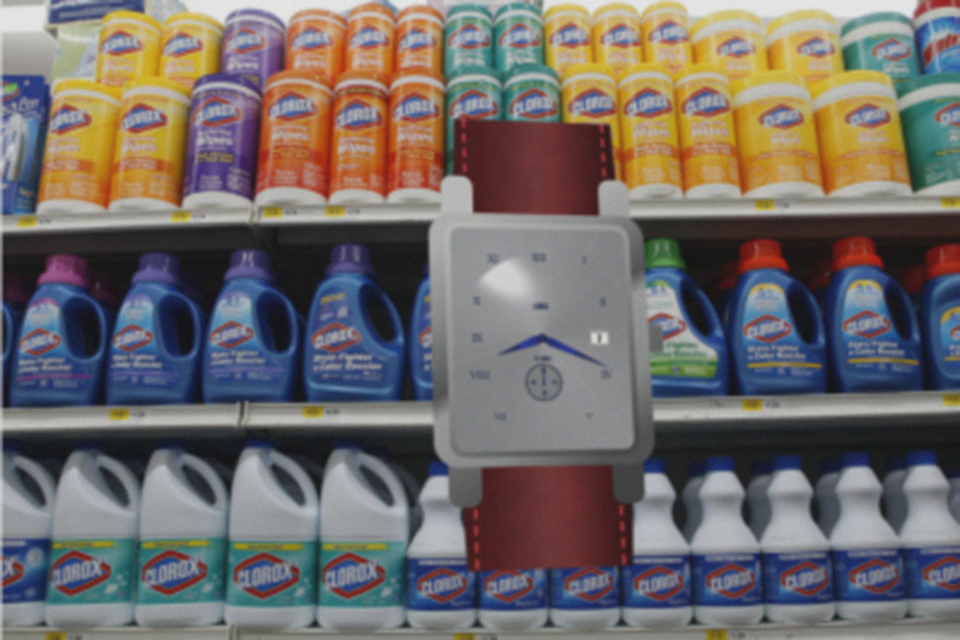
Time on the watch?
8:19
